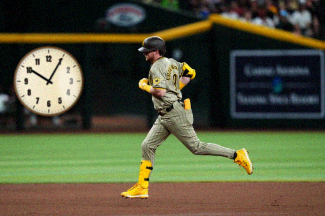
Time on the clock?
10:05
